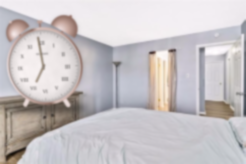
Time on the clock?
6:59
